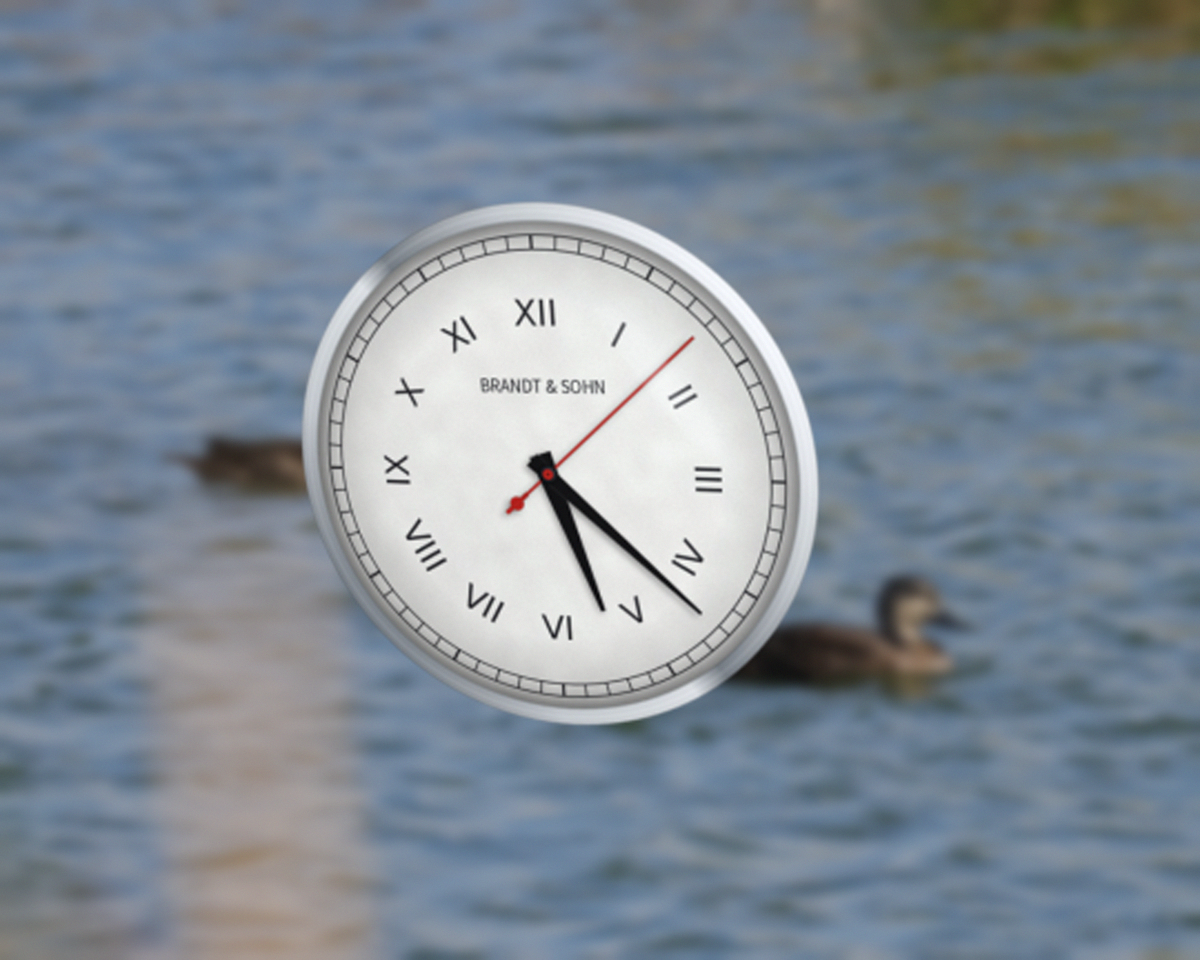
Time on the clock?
5:22:08
